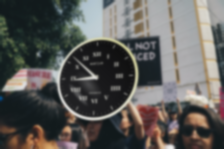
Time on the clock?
8:52
